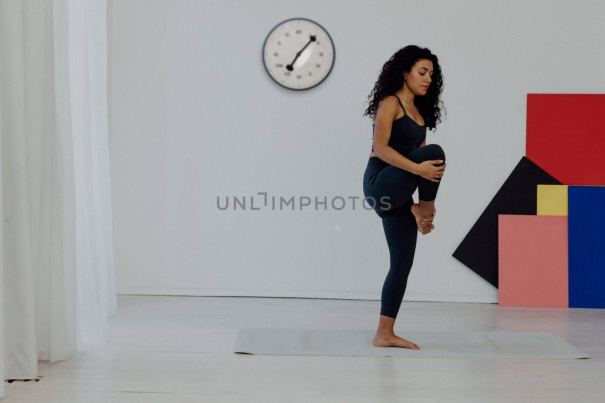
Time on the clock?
7:07
